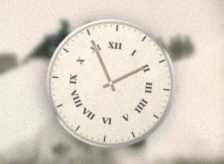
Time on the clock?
1:55
